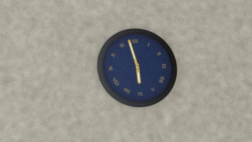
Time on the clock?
5:58
